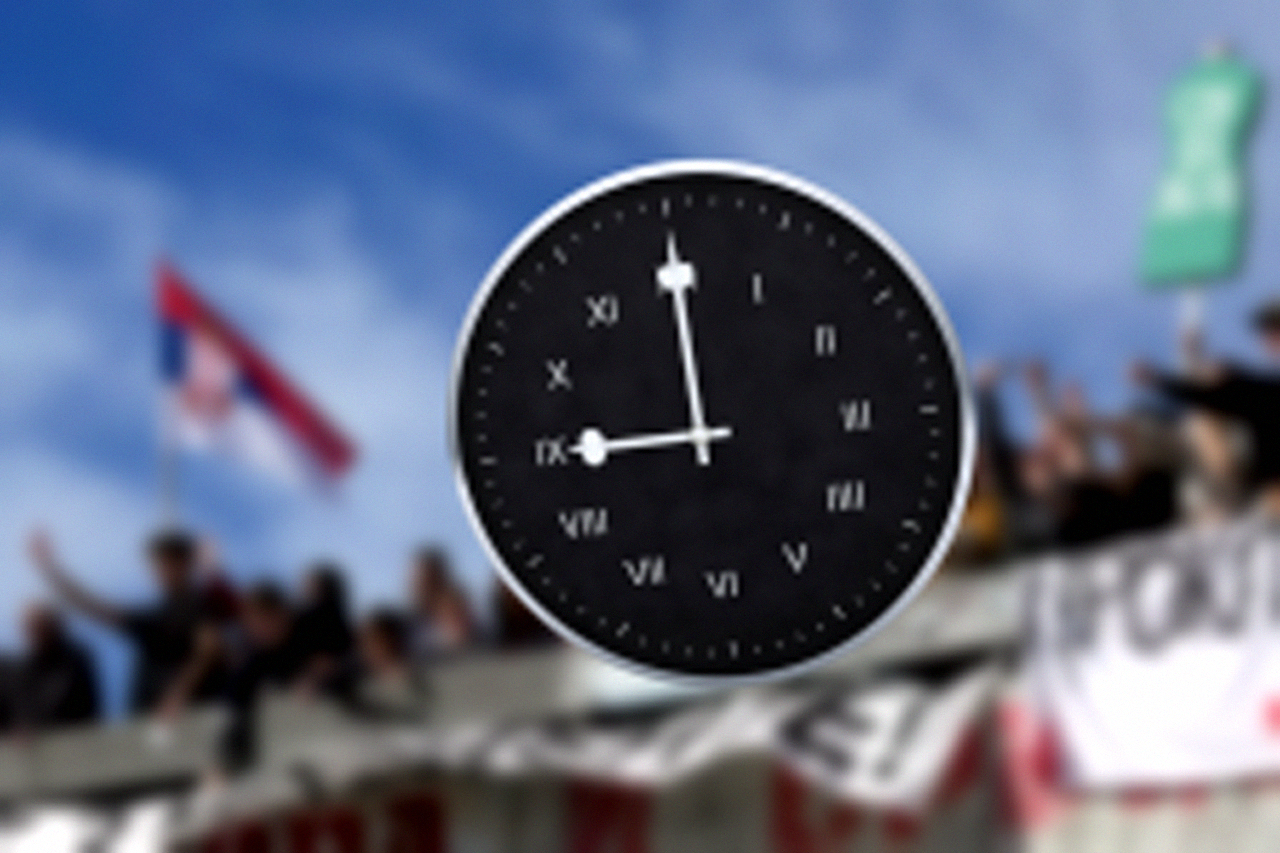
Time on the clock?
9:00
